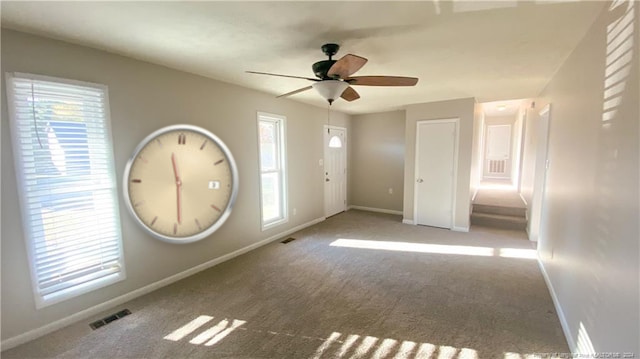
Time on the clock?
11:29
